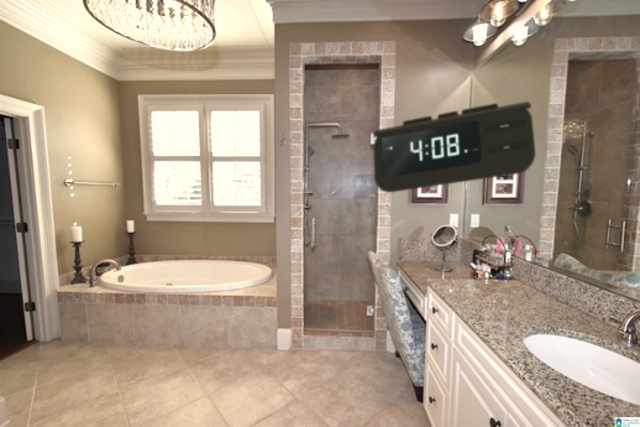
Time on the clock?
4:08
